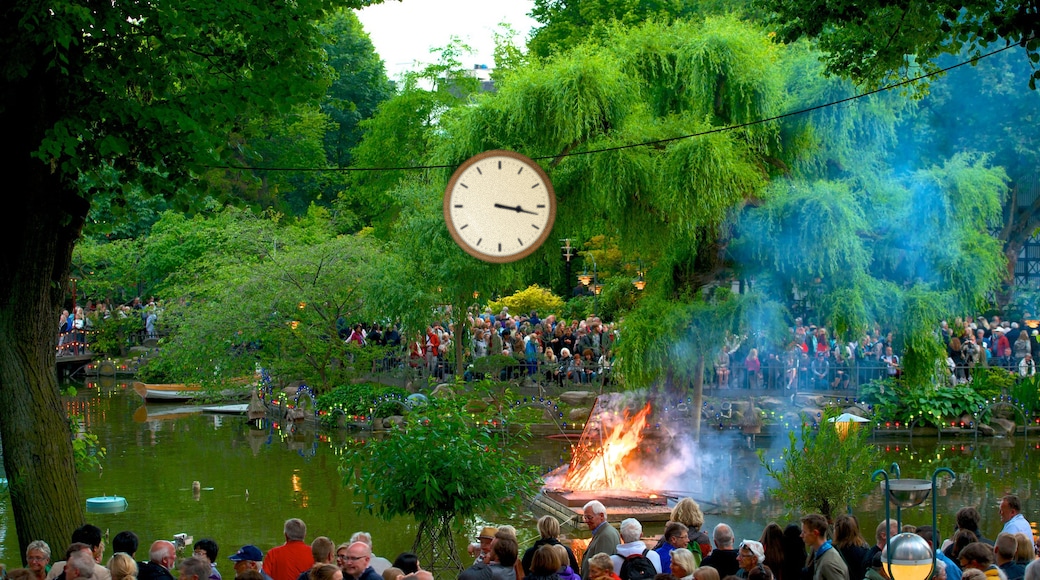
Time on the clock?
3:17
